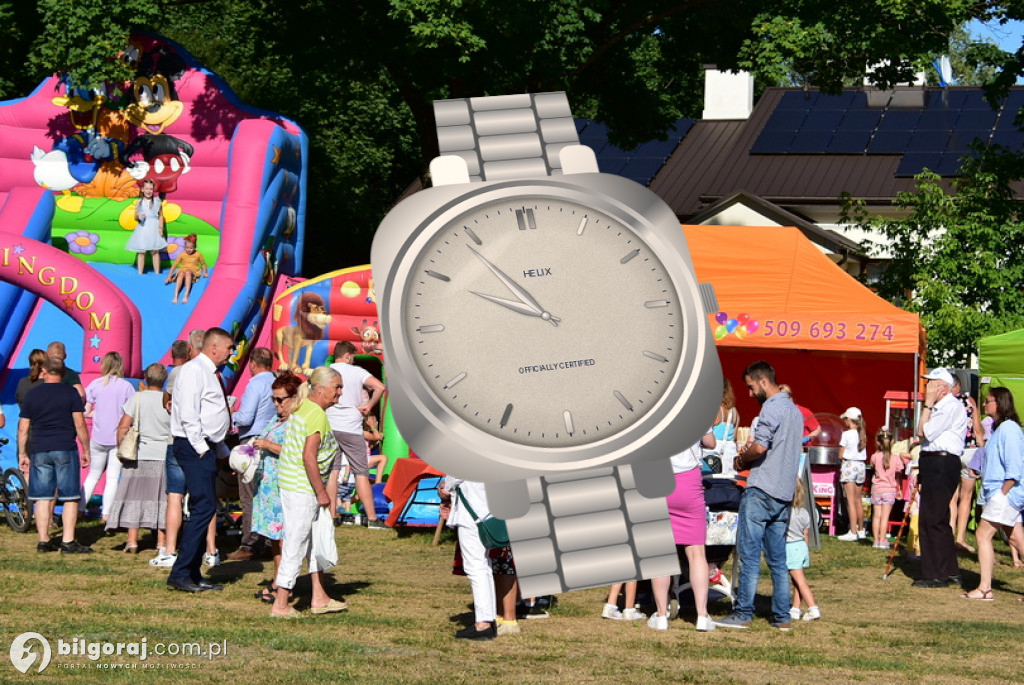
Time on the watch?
9:54
